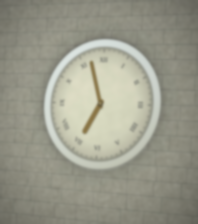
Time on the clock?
6:57
